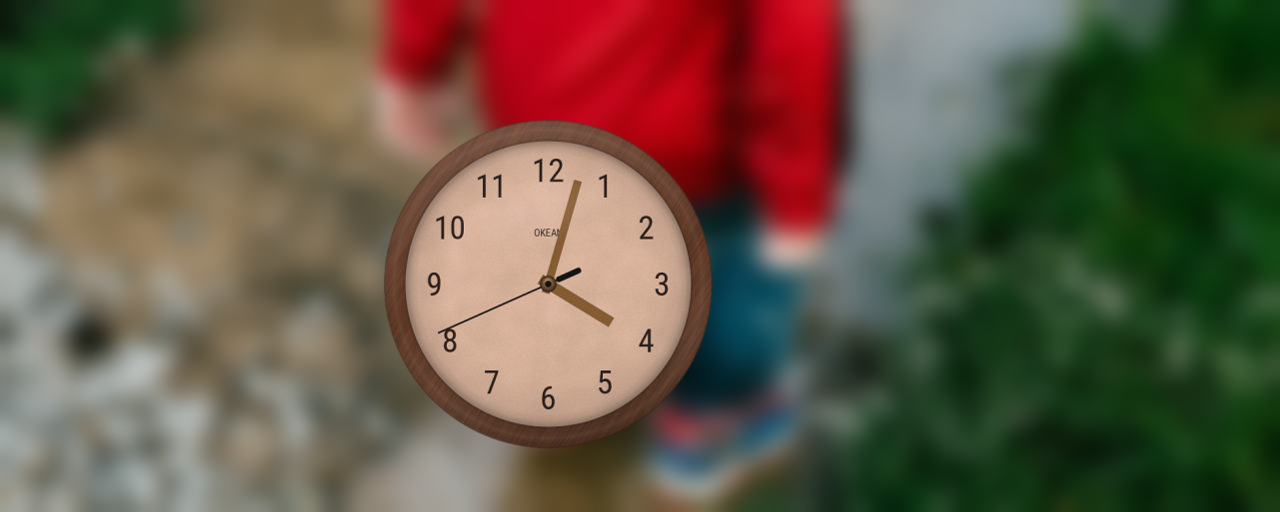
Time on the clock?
4:02:41
